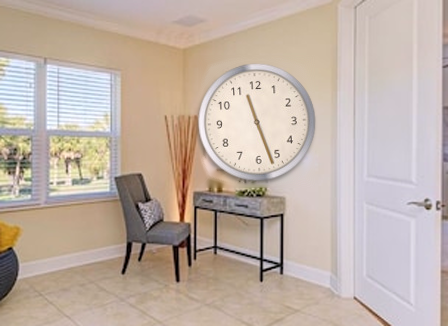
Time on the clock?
11:27
